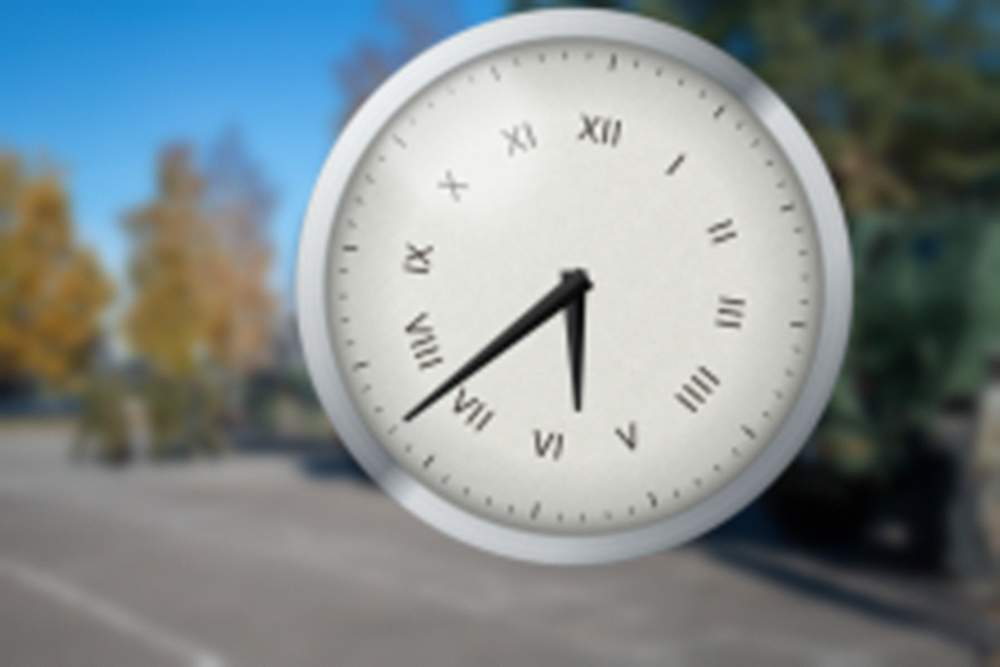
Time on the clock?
5:37
